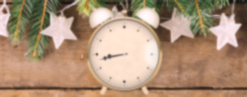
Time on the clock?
8:43
